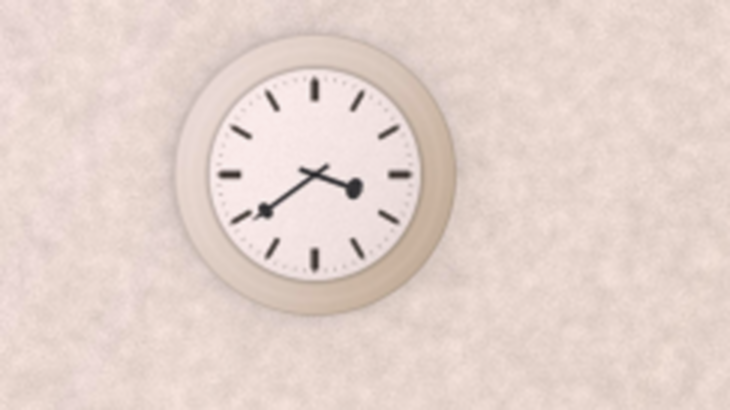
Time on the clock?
3:39
